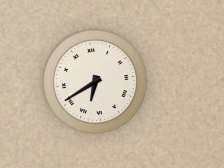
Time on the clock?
6:41
